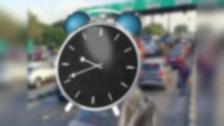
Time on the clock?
9:41
